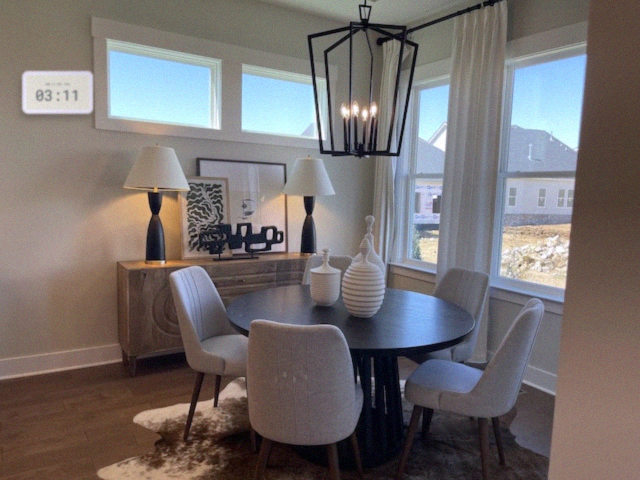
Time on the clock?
3:11
